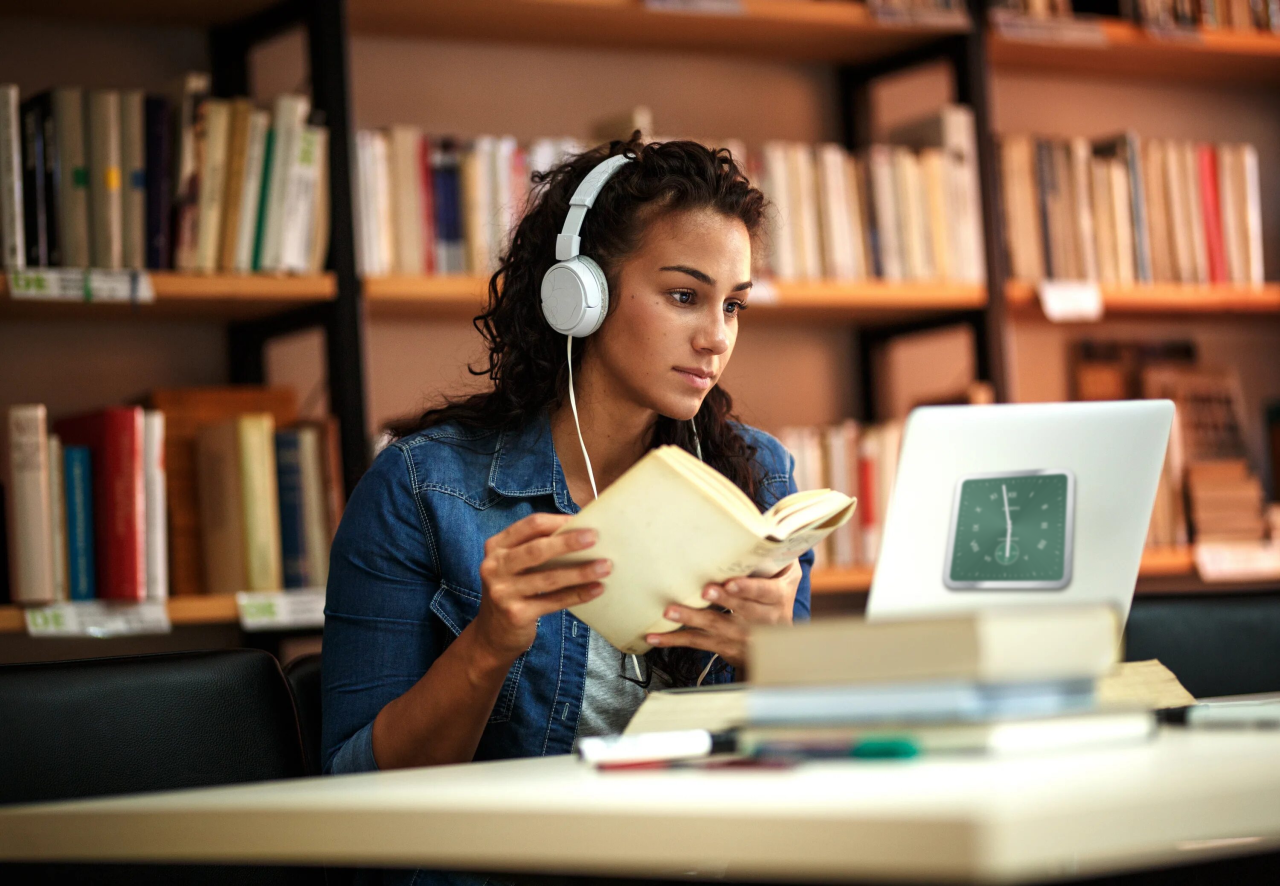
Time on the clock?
5:58
